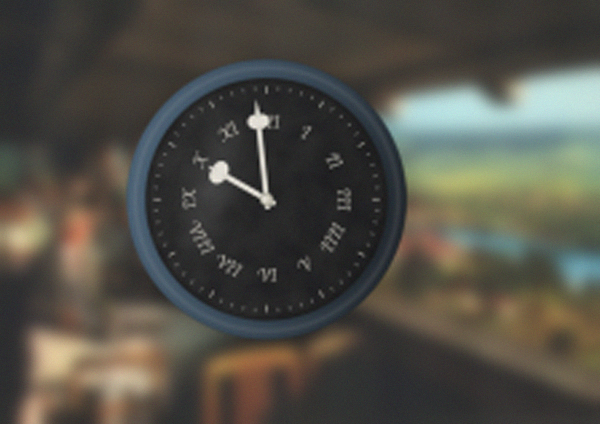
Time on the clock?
9:59
